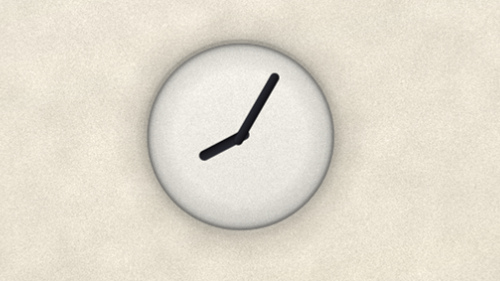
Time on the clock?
8:05
